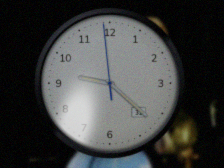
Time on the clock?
9:21:59
